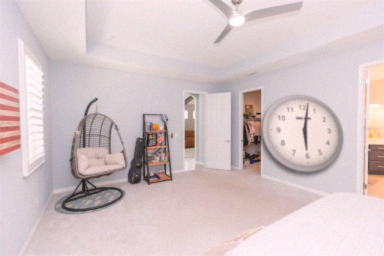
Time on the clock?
6:02
